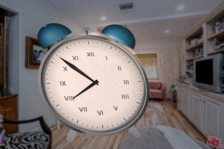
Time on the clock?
7:52
